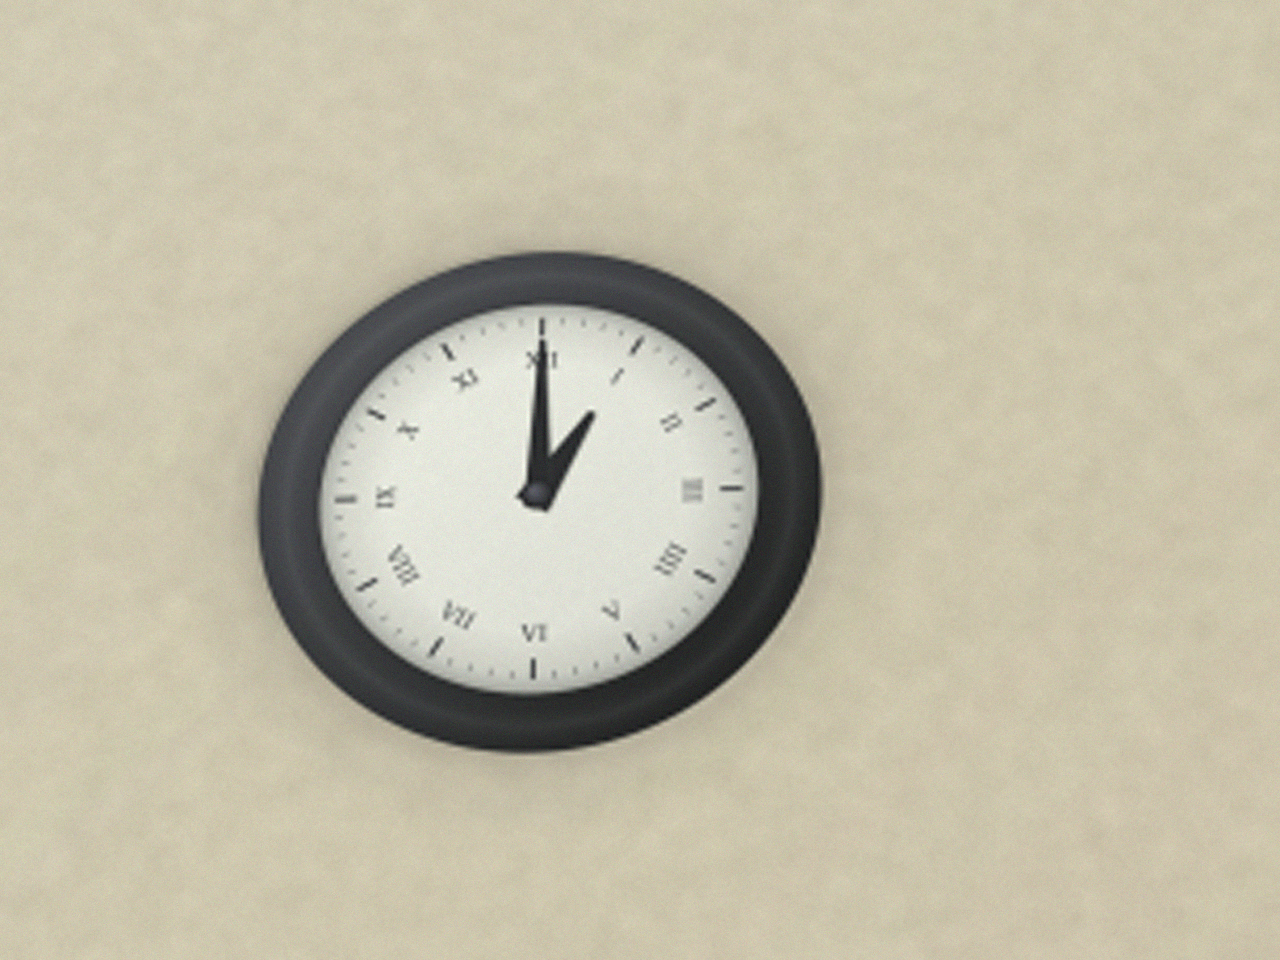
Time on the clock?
1:00
